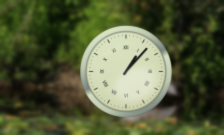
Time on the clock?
1:07
